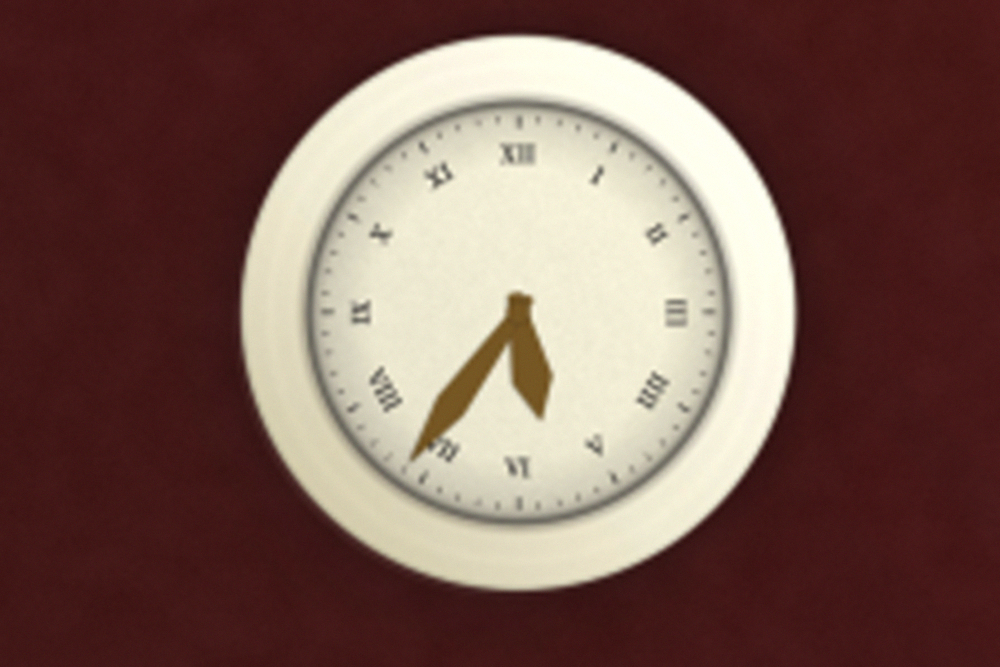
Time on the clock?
5:36
